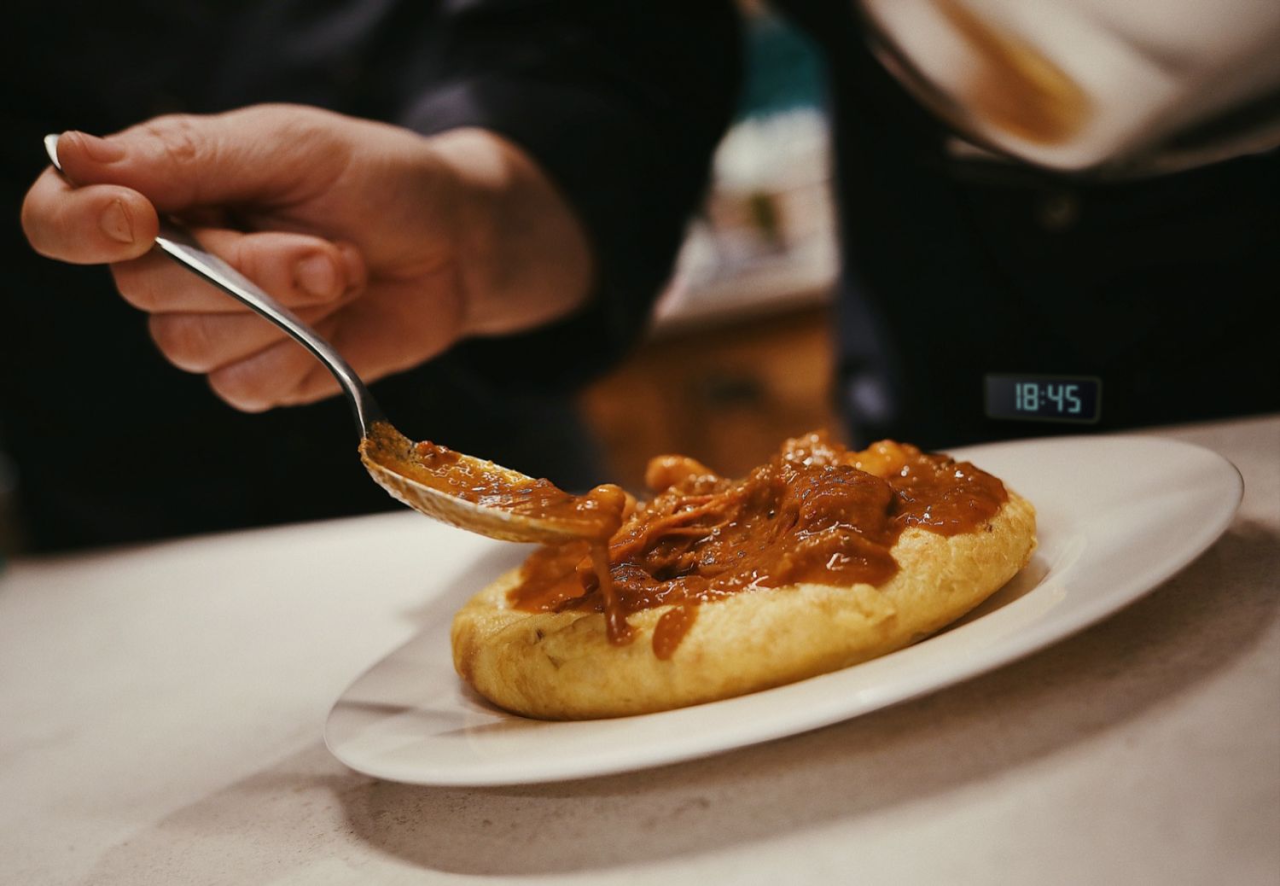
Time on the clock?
18:45
